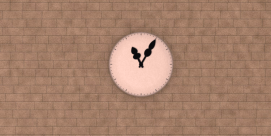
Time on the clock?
11:05
